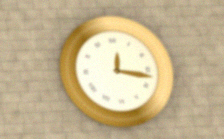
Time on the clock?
12:17
